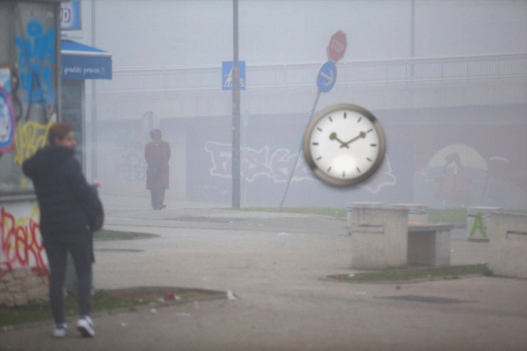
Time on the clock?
10:10
